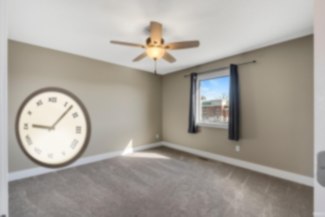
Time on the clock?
9:07
